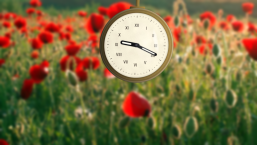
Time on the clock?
9:19
